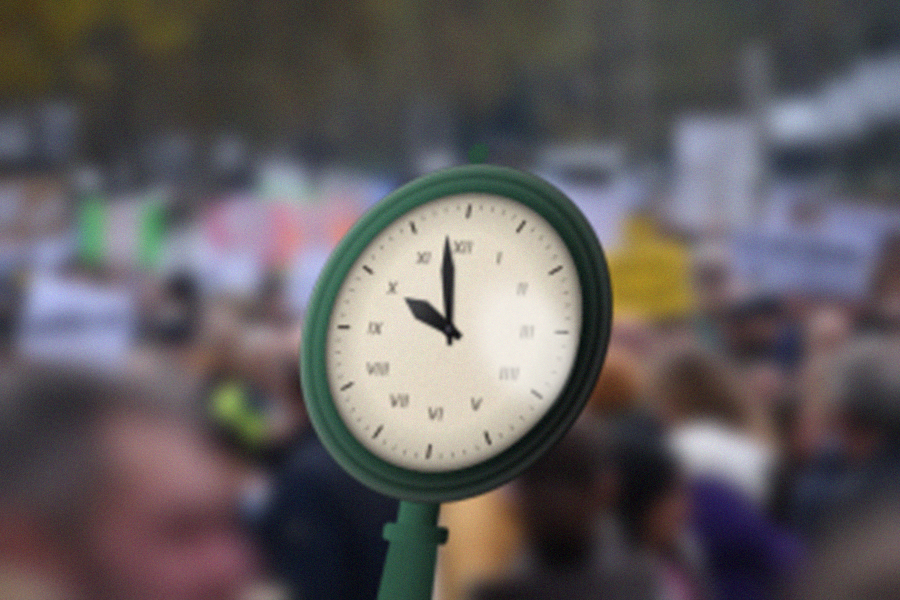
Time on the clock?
9:58
